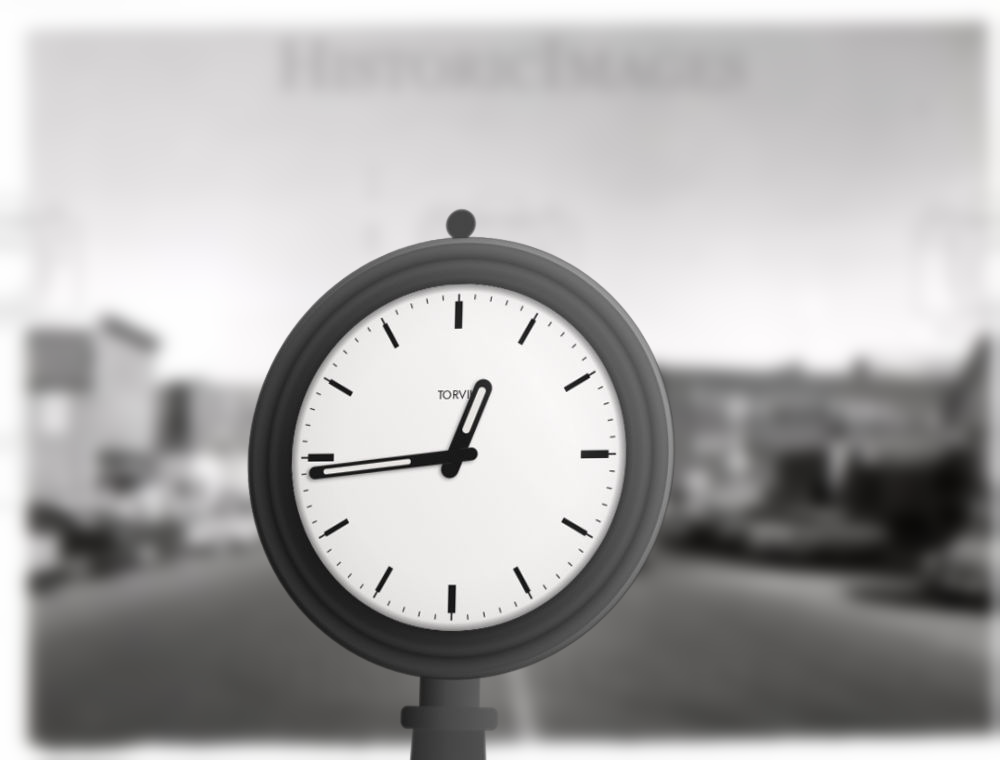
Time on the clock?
12:44
